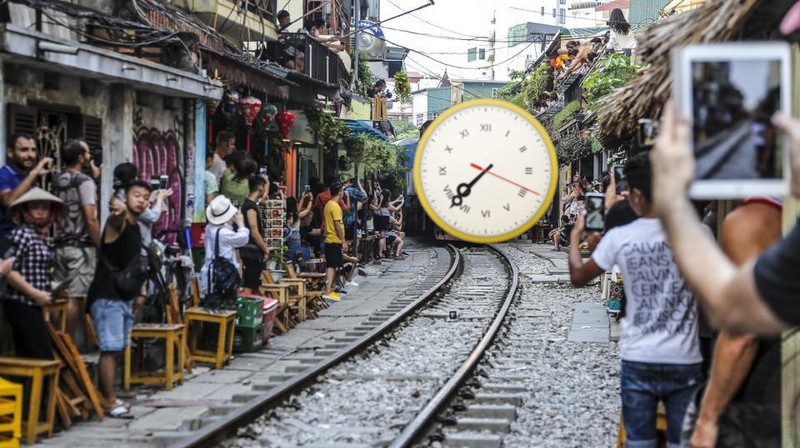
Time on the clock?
7:37:19
